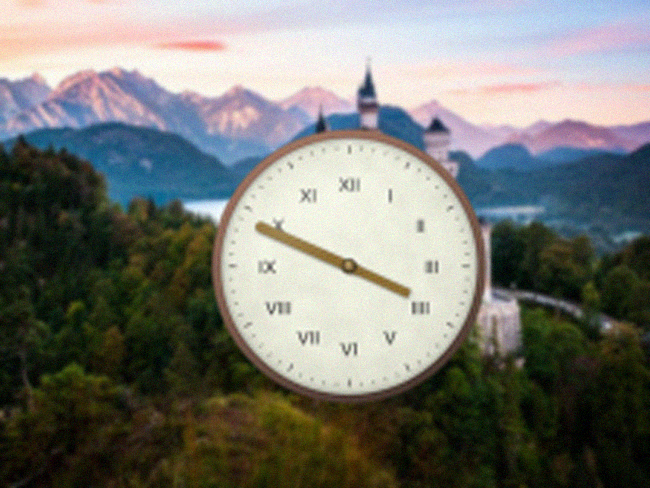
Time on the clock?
3:49
